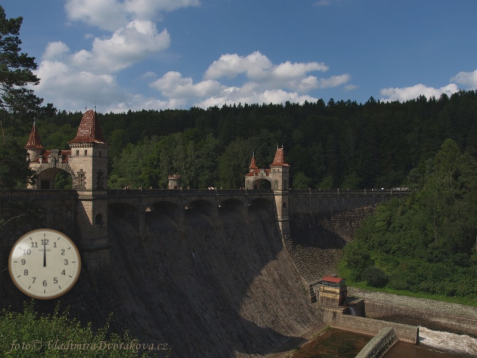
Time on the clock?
12:00
